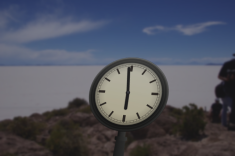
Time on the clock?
5:59
